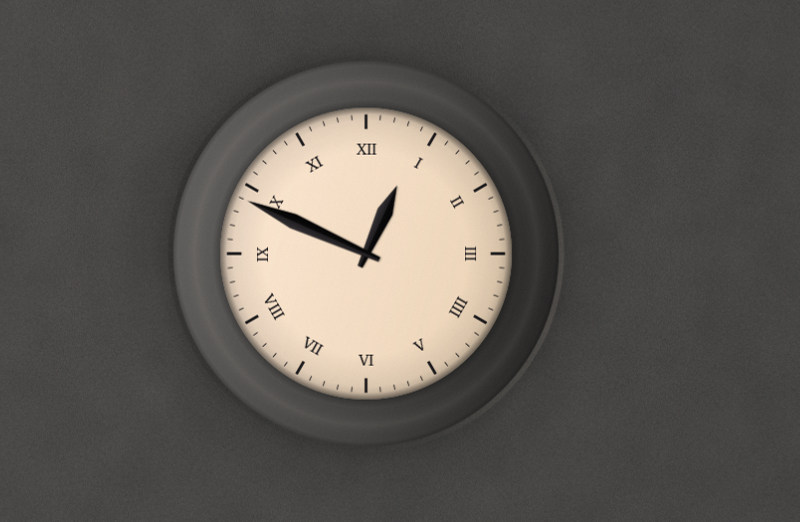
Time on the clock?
12:49
